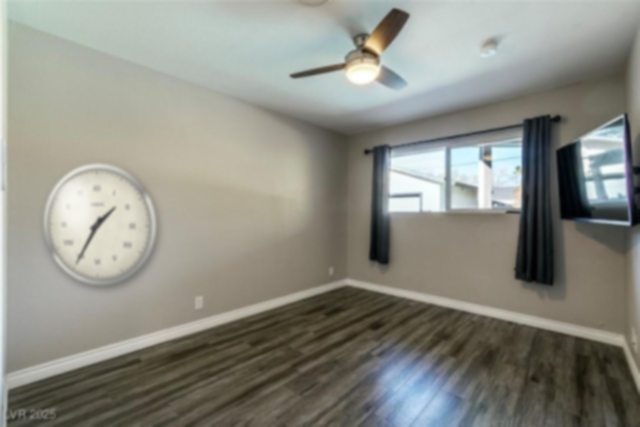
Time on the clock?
1:35
